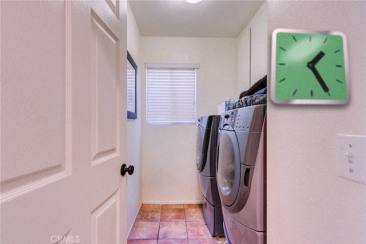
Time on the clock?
1:25
